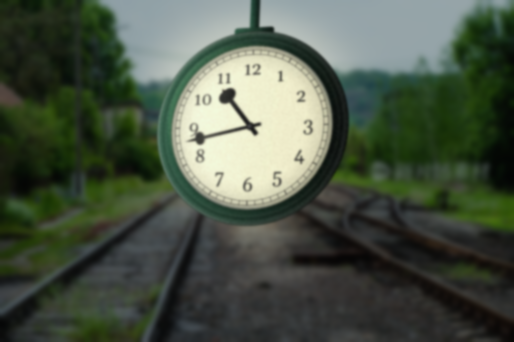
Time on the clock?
10:43
